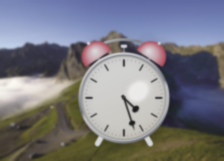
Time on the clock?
4:27
